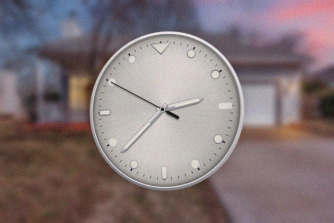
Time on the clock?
2:37:50
